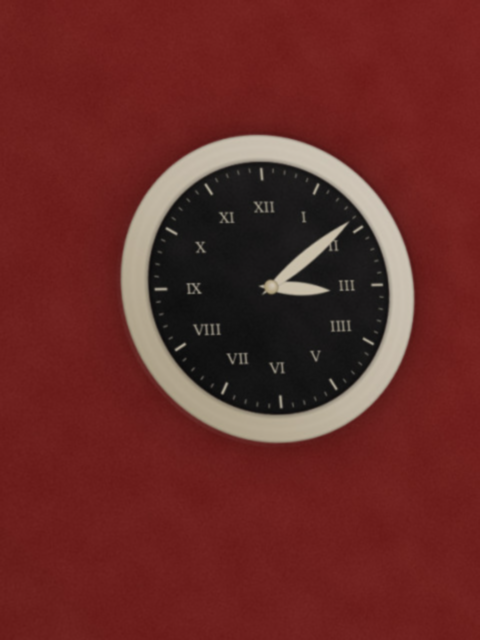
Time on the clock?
3:09
